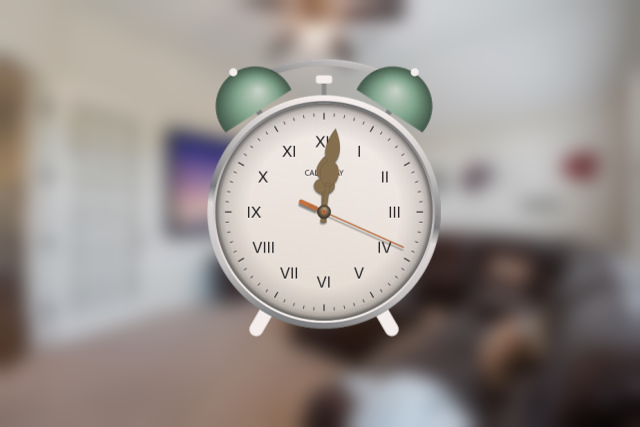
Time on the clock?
12:01:19
